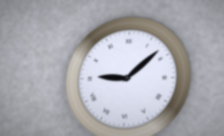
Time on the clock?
9:08
